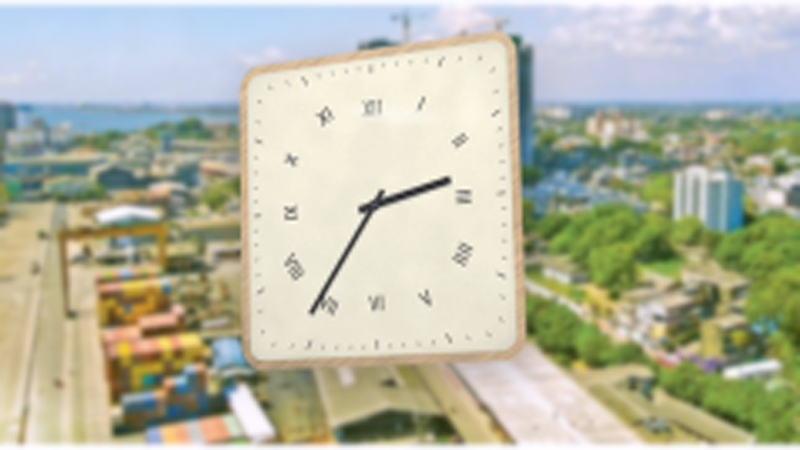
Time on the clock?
2:36
